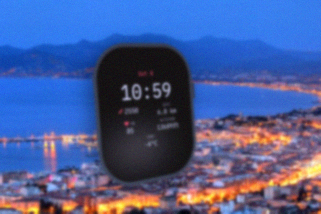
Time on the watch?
10:59
